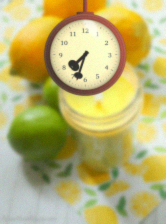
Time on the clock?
7:33
